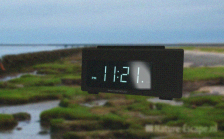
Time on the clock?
11:21
